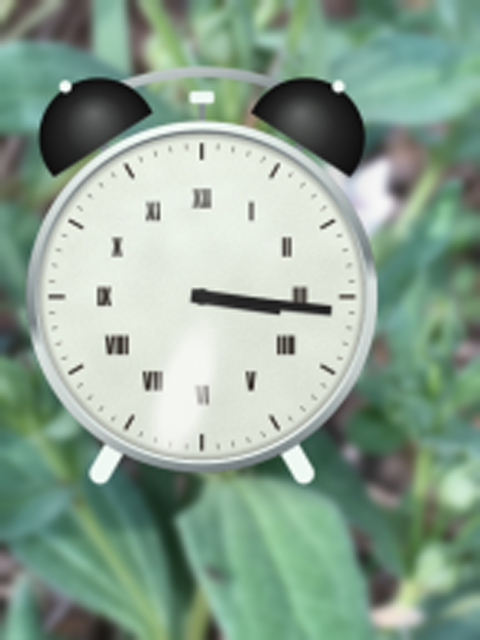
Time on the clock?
3:16
